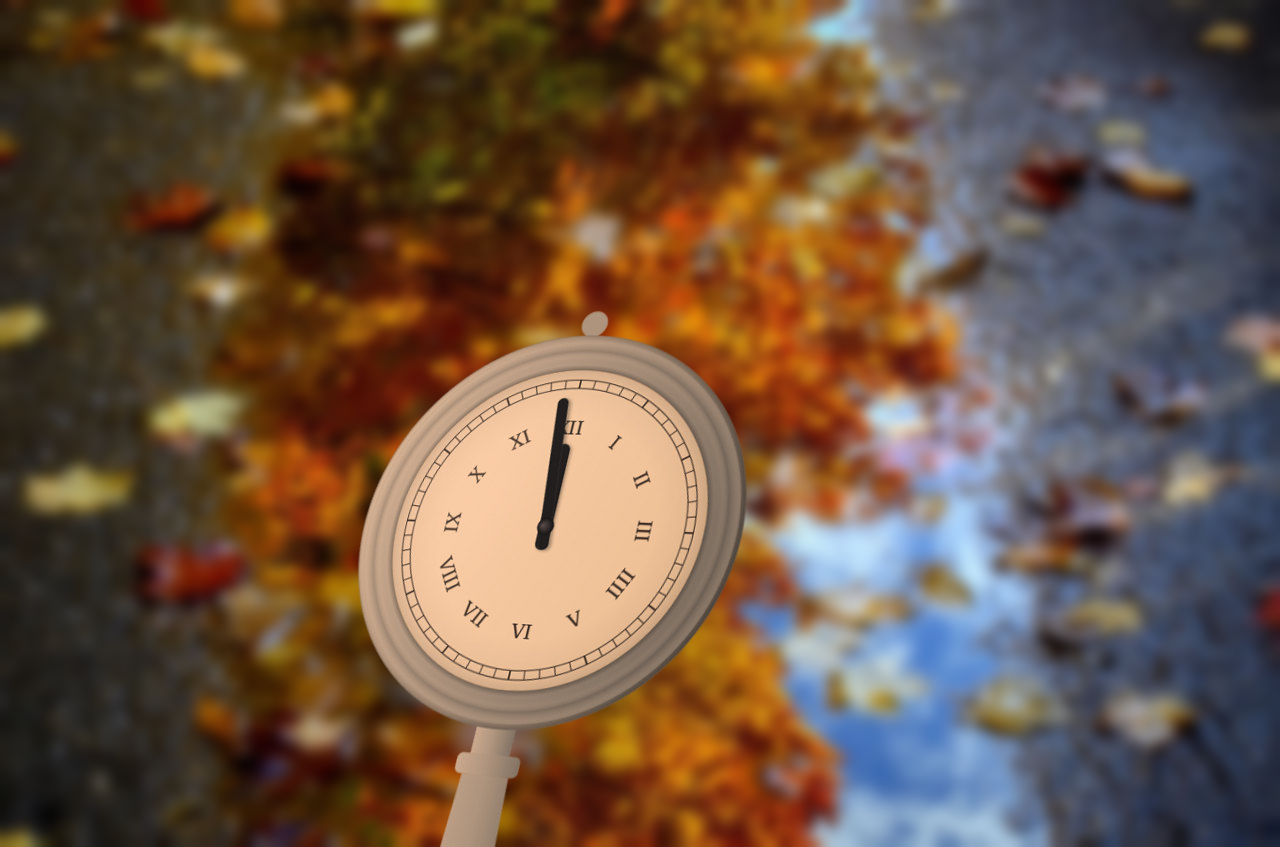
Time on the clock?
11:59
